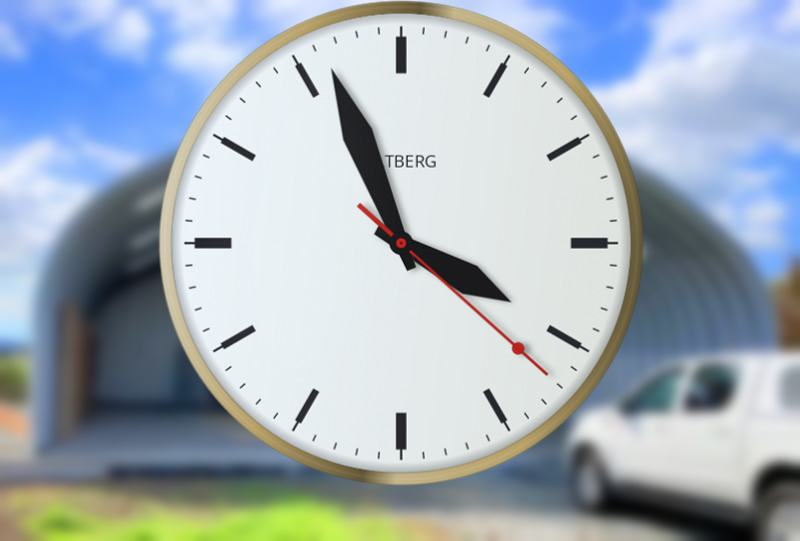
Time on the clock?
3:56:22
